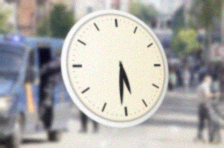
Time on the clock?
5:31
